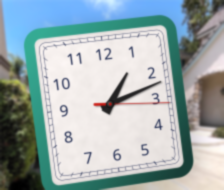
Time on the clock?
1:12:16
